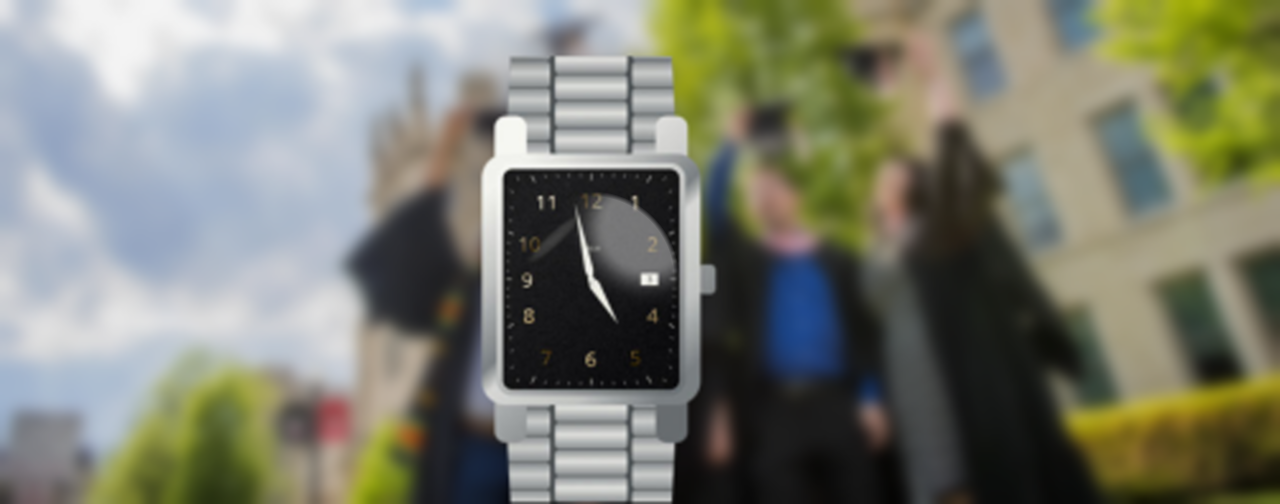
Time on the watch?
4:58
